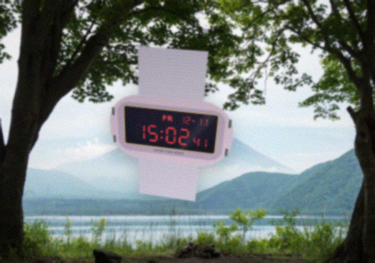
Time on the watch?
15:02:41
